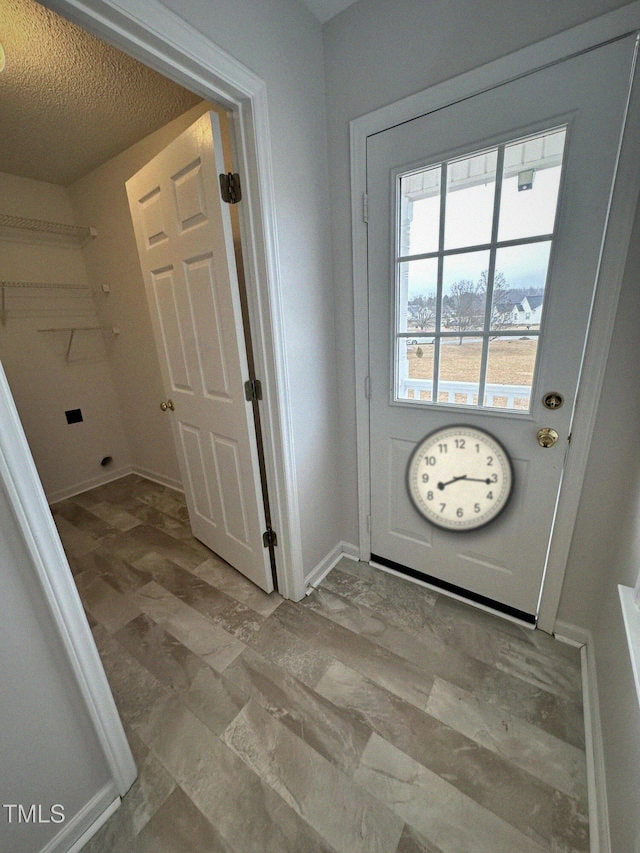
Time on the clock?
8:16
